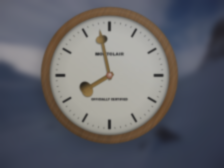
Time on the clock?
7:58
